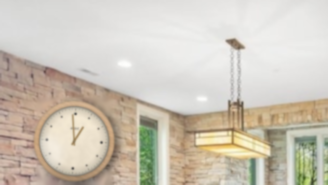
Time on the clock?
12:59
